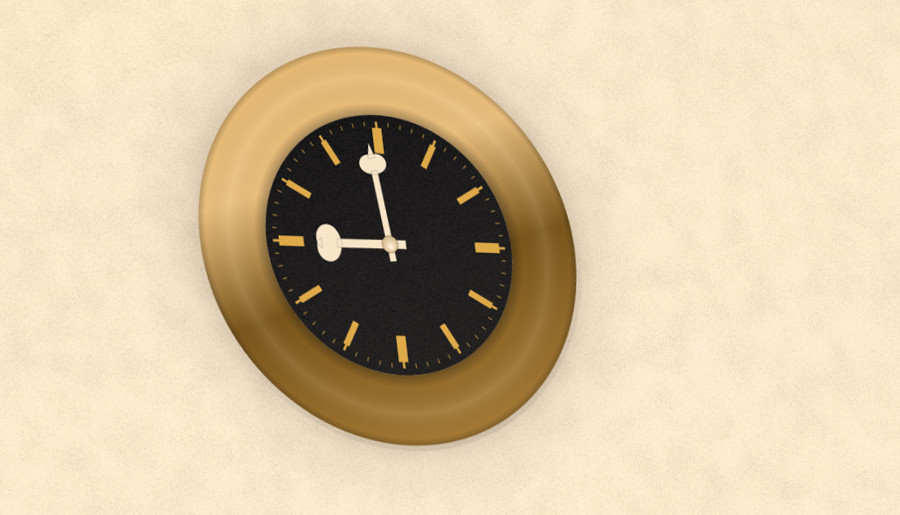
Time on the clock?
8:59
